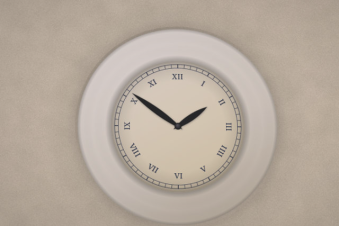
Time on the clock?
1:51
